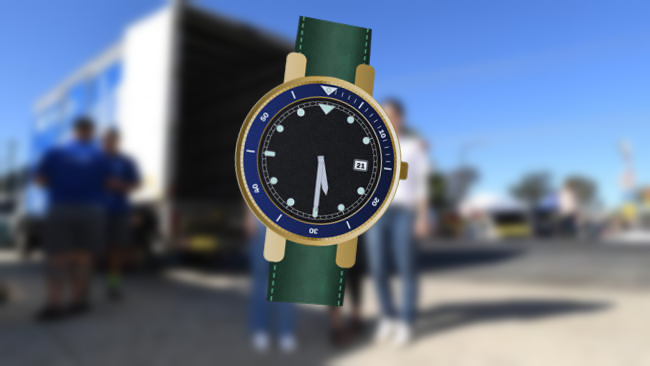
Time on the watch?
5:30
